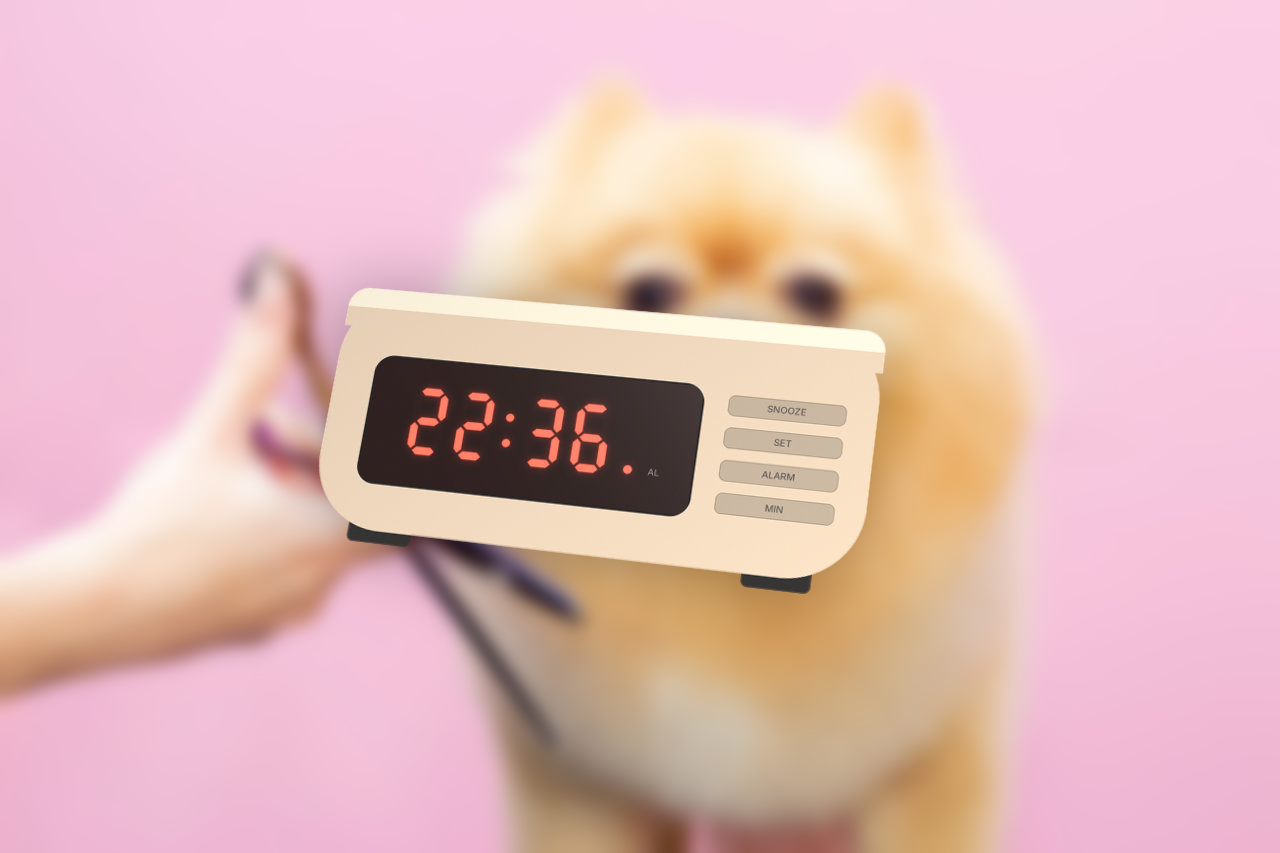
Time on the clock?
22:36
